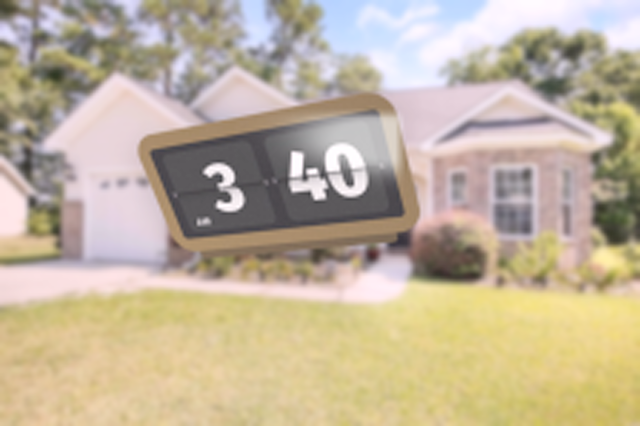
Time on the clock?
3:40
